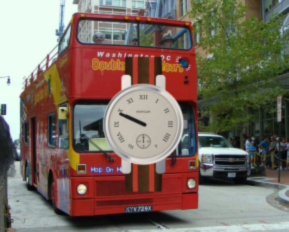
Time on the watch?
9:49
